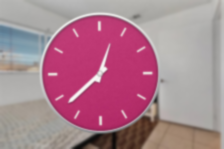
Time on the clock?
12:38
